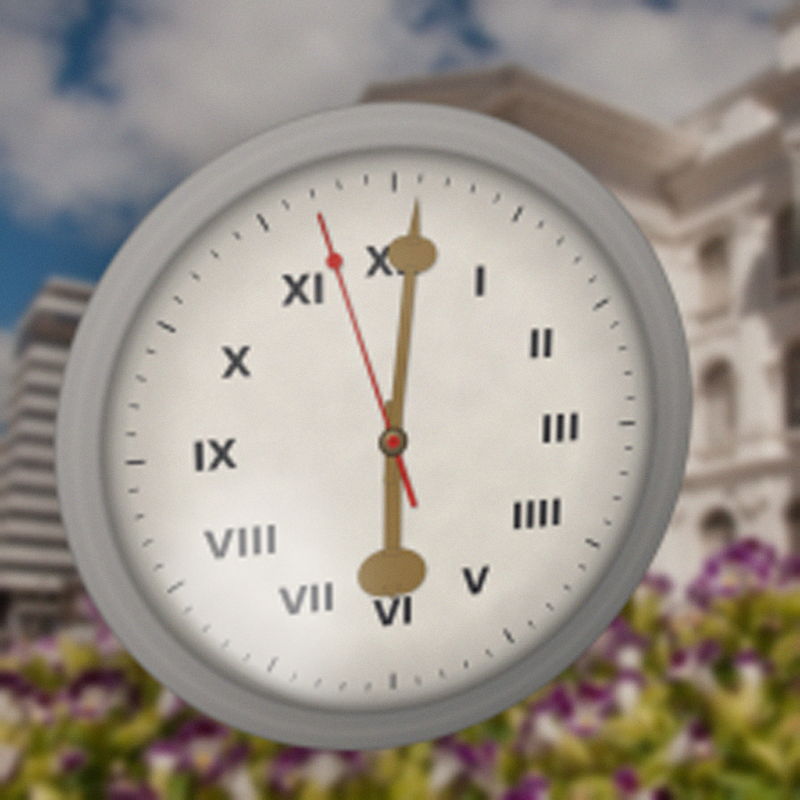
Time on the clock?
6:00:57
